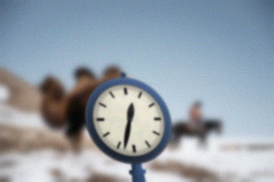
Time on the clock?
12:33
